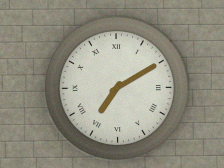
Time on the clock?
7:10
